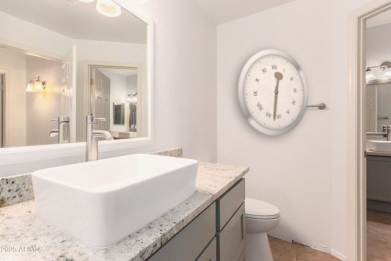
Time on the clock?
12:32
